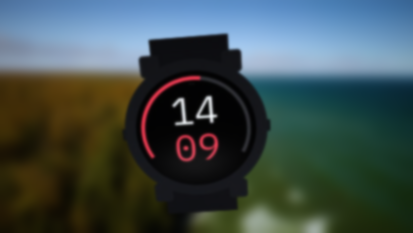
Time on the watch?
14:09
